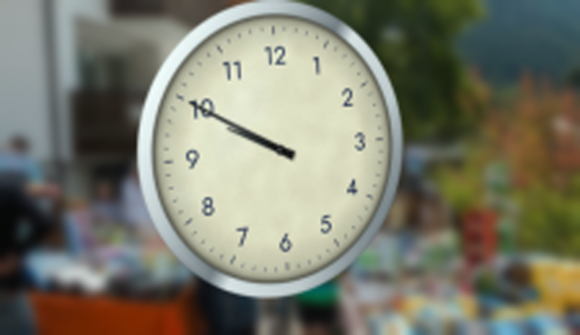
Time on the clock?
9:50
